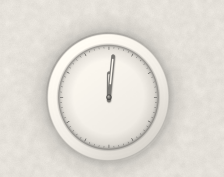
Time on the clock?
12:01
